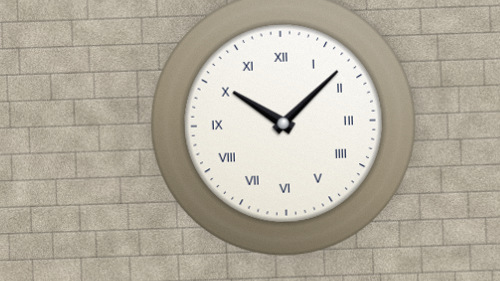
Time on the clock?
10:08
